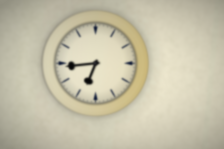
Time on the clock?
6:44
